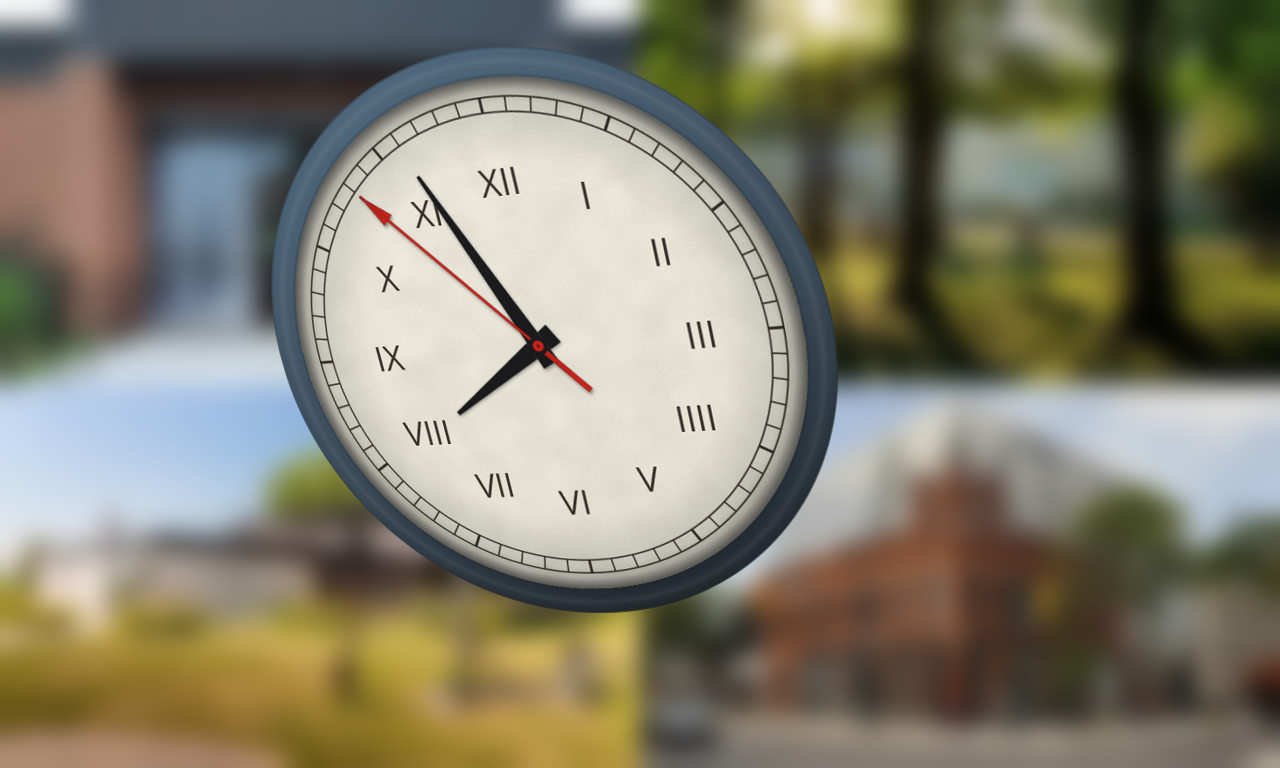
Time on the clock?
7:55:53
